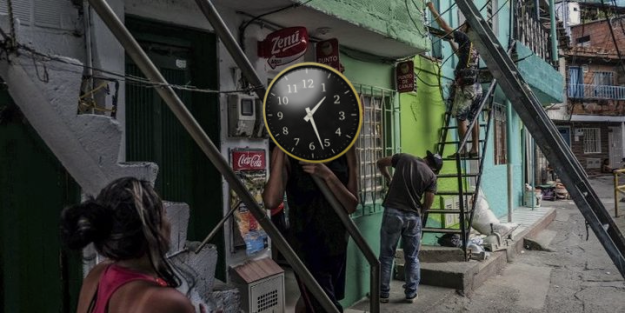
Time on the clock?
1:27
